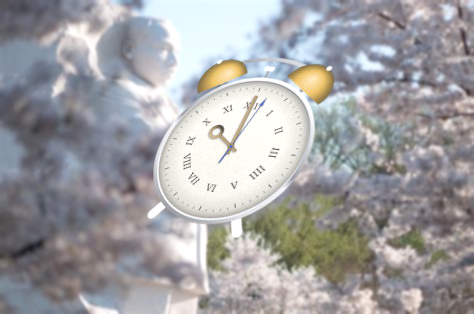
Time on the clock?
10:00:02
